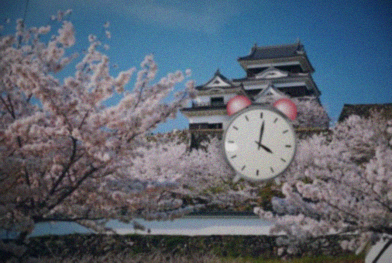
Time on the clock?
4:01
